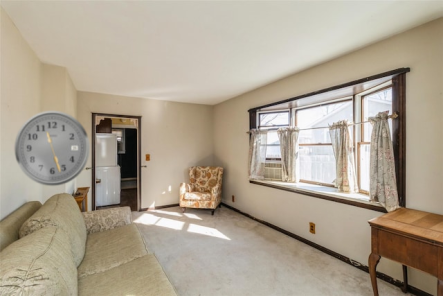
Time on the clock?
11:27
